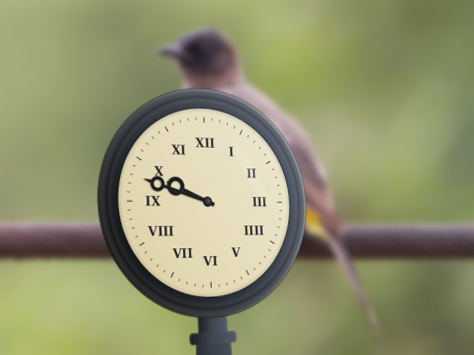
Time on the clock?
9:48
